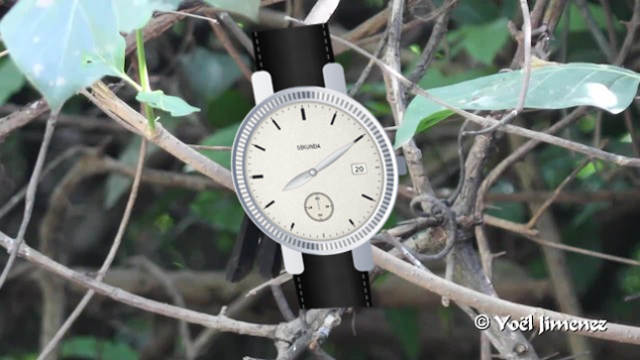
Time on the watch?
8:10
